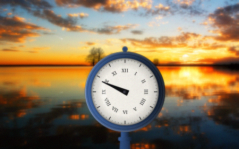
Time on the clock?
9:49
